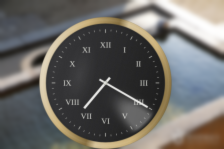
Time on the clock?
7:20
